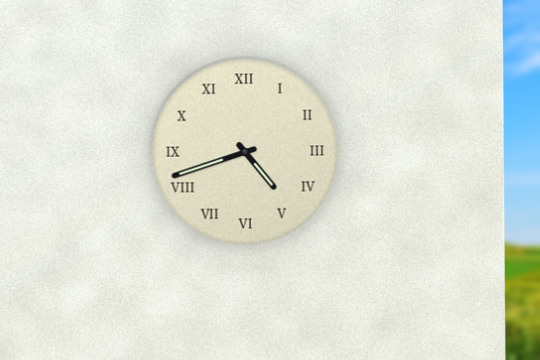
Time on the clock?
4:42
